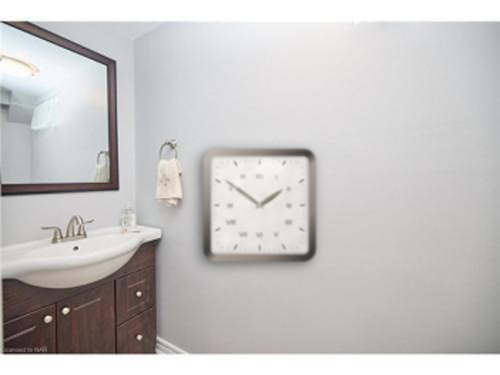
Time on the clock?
1:51
